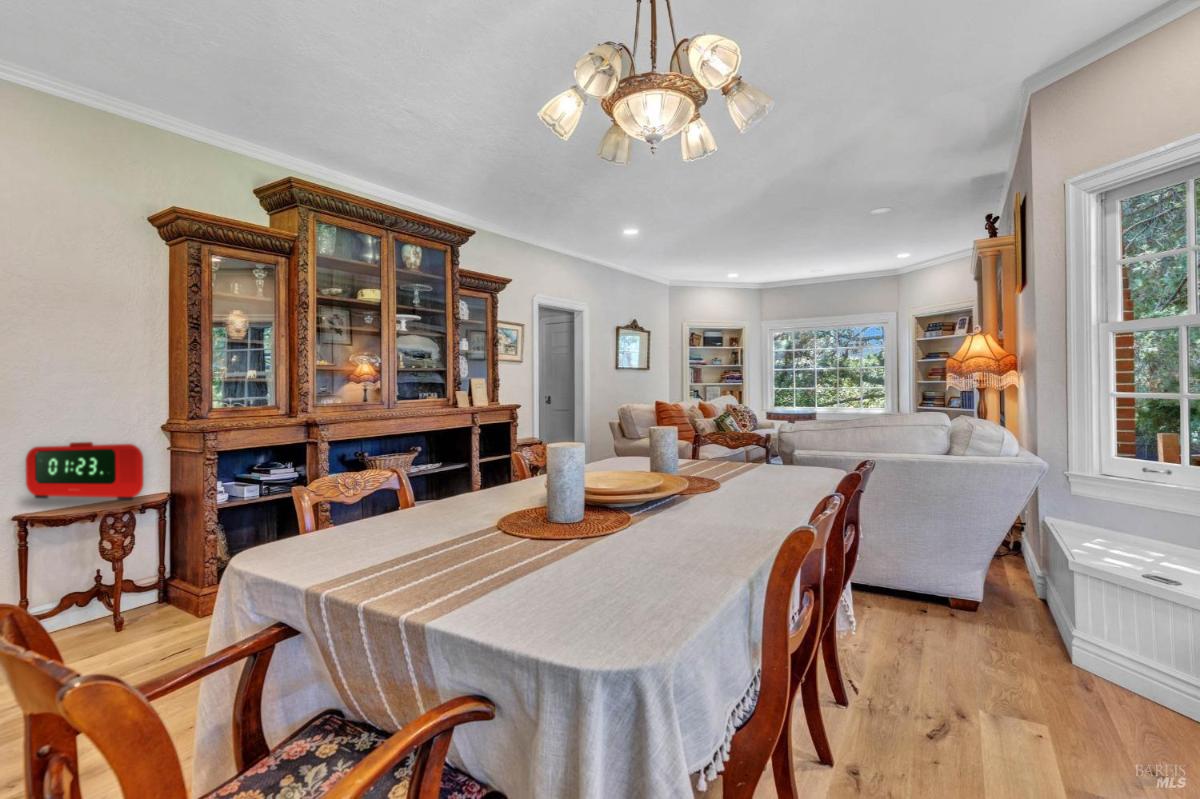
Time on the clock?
1:23
